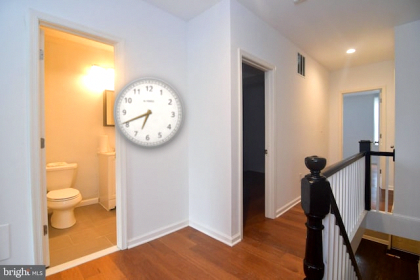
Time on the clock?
6:41
